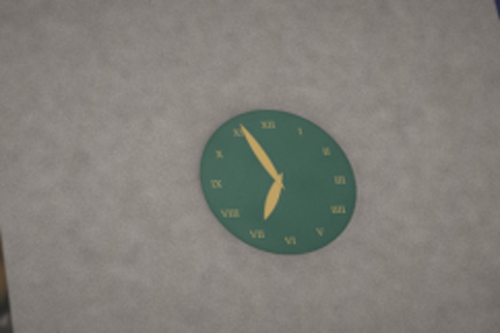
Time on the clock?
6:56
